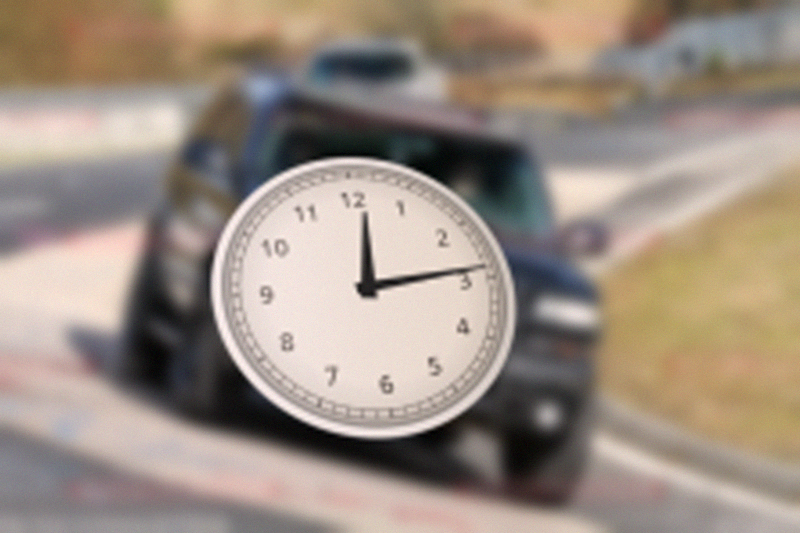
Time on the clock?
12:14
